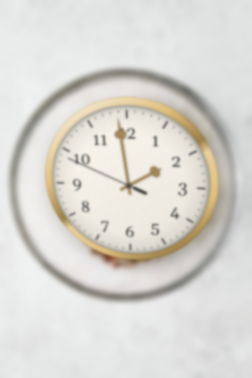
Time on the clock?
1:58:49
